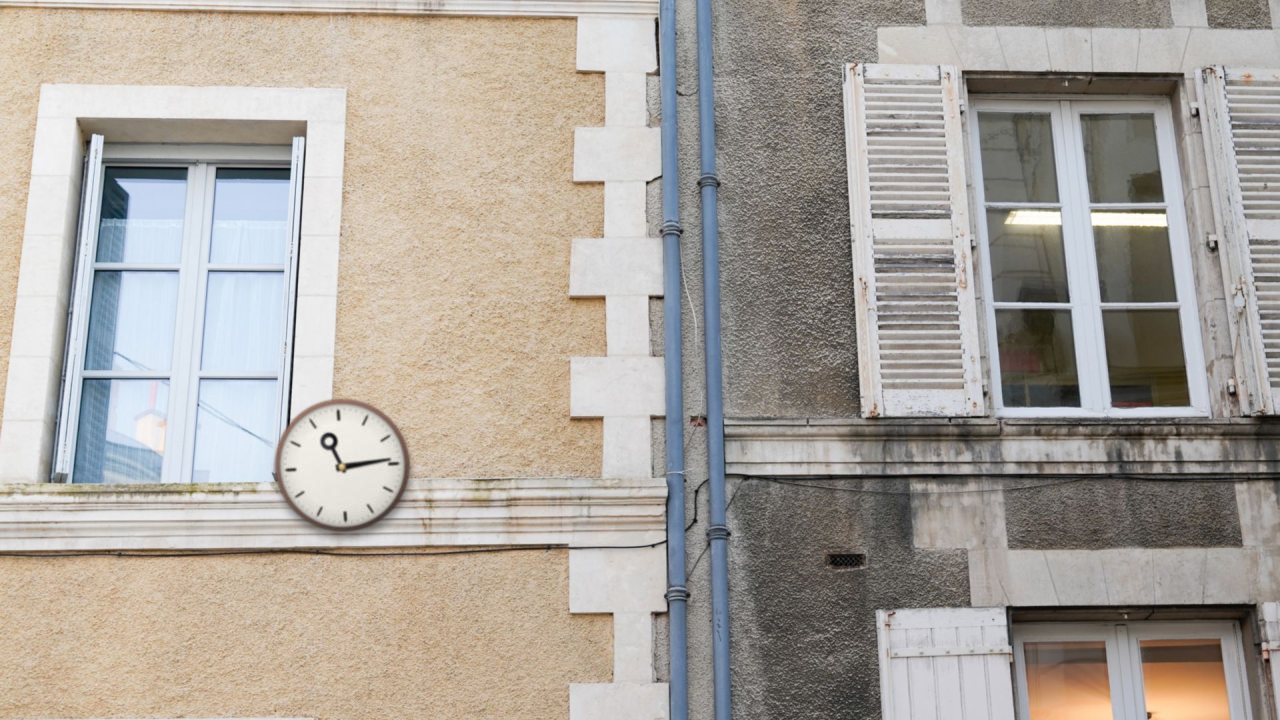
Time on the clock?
11:14
